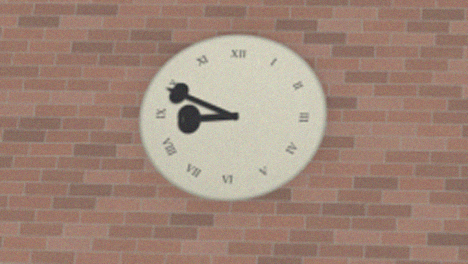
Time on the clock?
8:49
